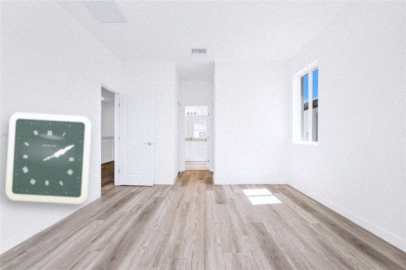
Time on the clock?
2:10
